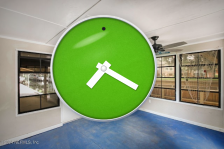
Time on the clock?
7:20
